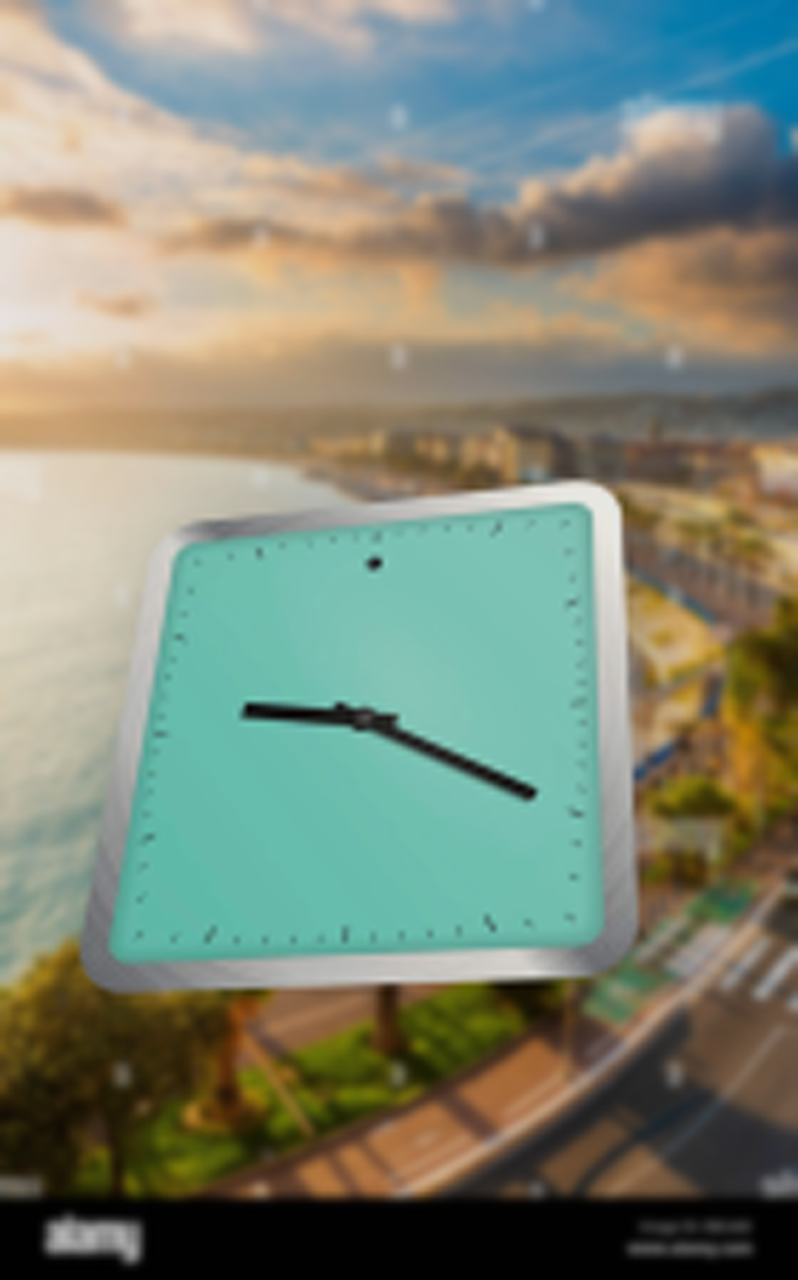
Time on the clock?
9:20
